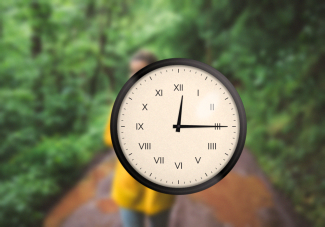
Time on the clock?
12:15
